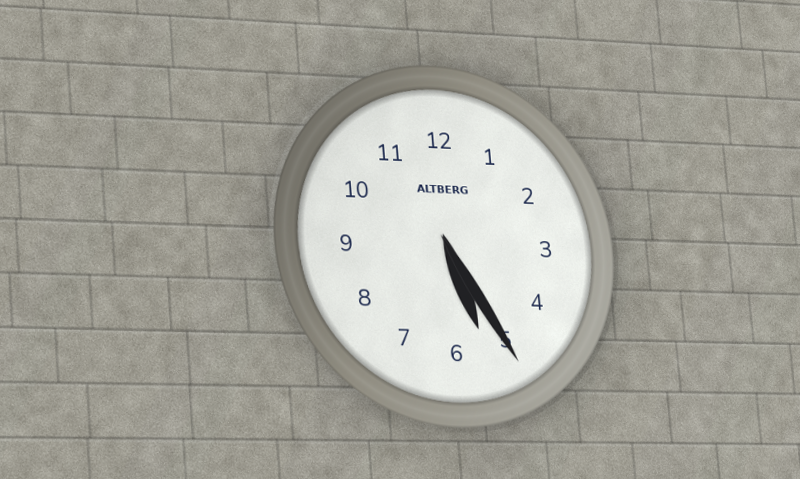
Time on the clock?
5:25
